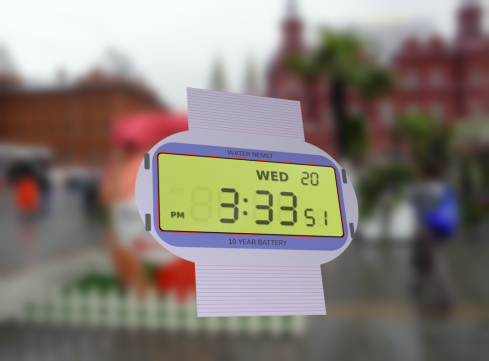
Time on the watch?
3:33:51
